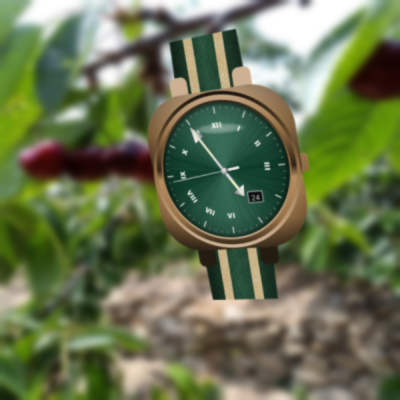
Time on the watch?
4:54:44
